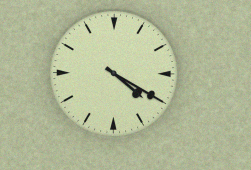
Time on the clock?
4:20
